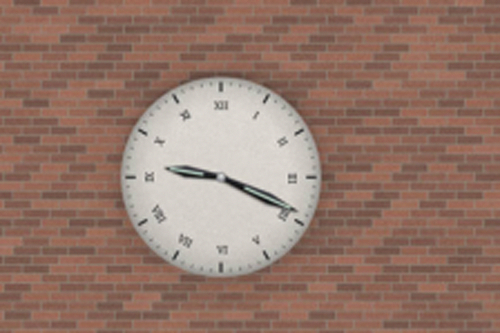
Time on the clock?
9:19
